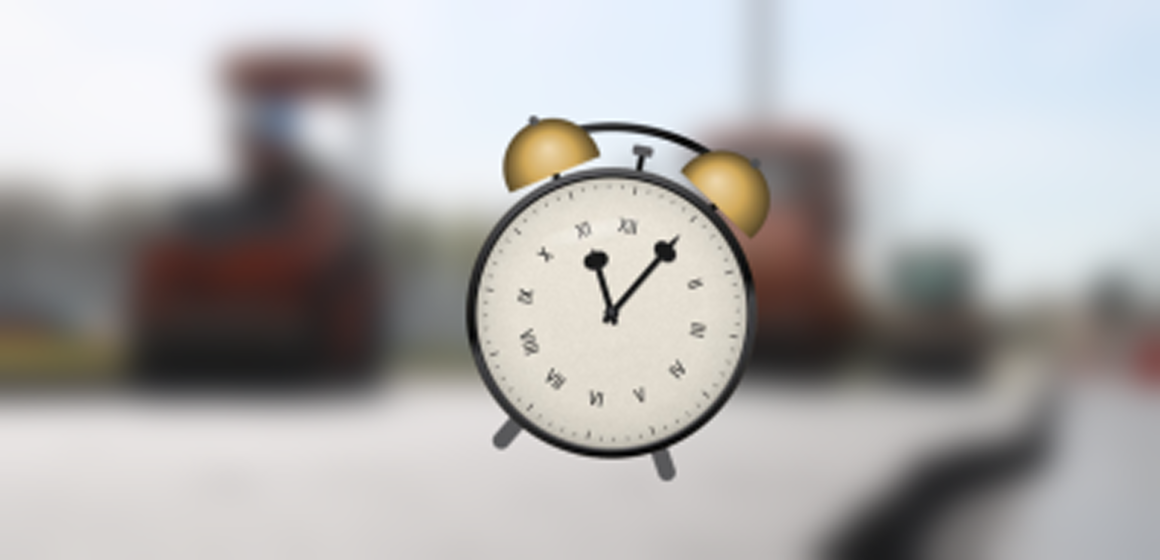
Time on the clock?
11:05
